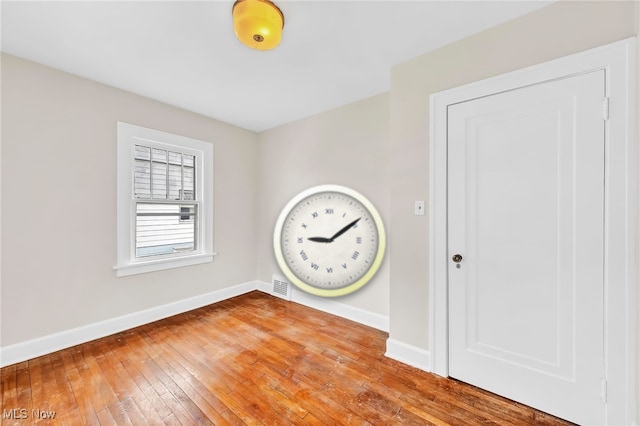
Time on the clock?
9:09
